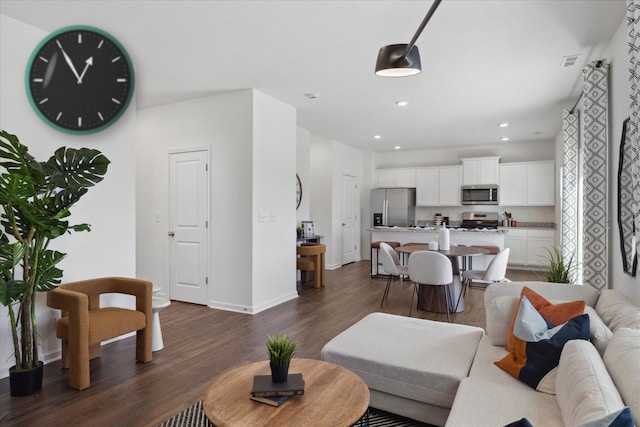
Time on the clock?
12:55
